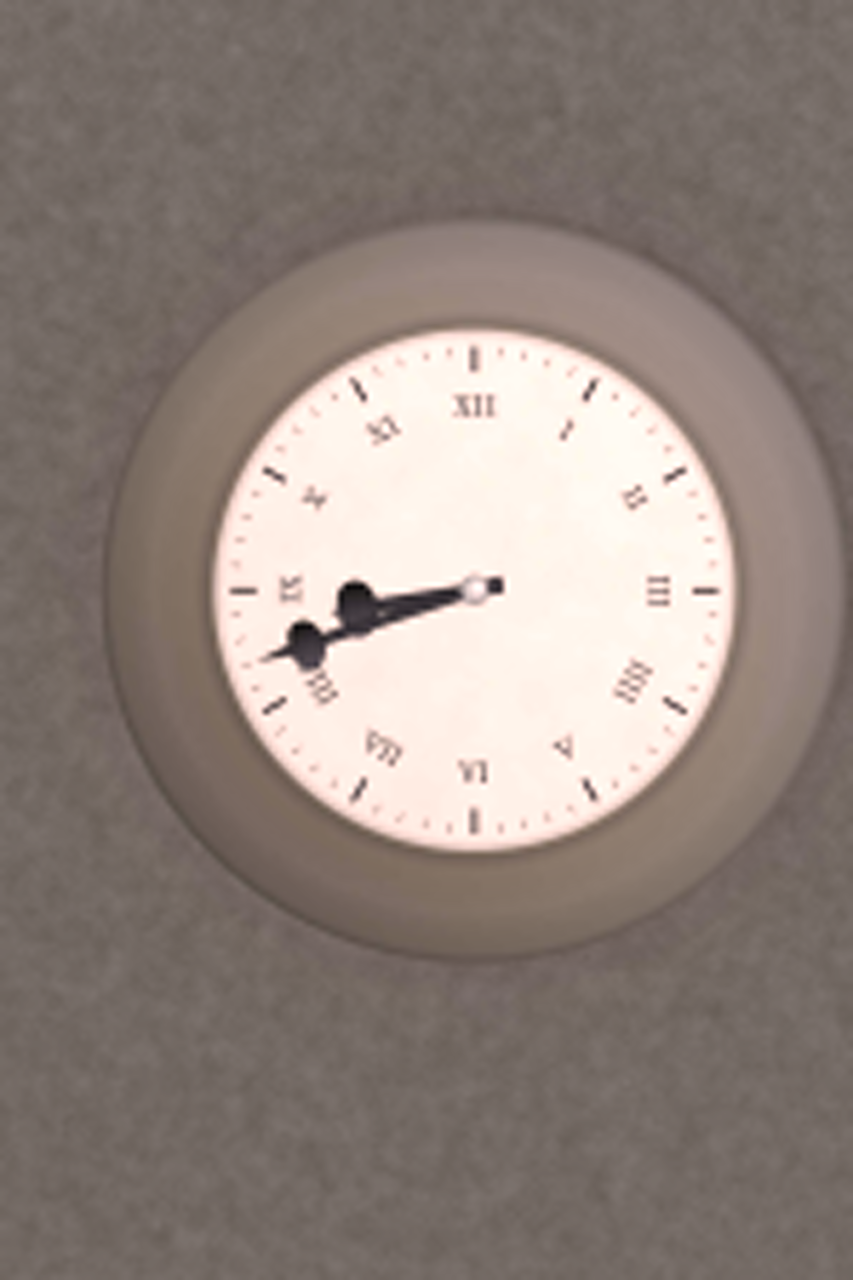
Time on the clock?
8:42
